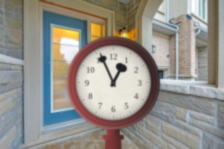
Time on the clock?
12:56
